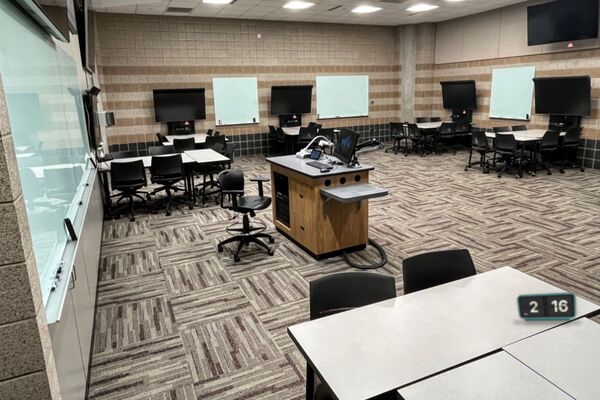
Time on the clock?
2:16
